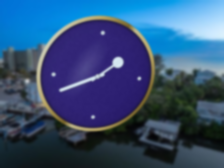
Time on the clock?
1:41
